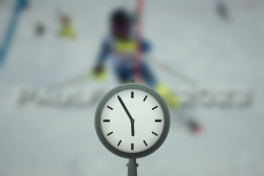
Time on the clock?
5:55
